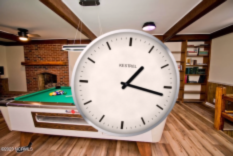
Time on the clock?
1:17
